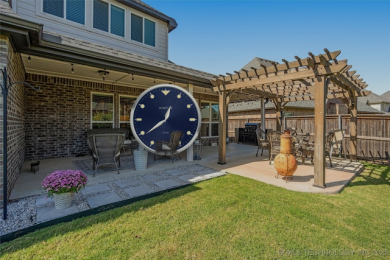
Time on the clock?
12:39
